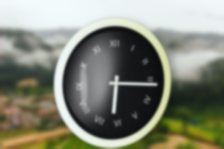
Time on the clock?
6:16
